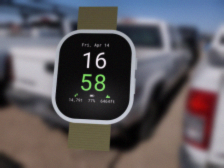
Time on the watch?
16:58
